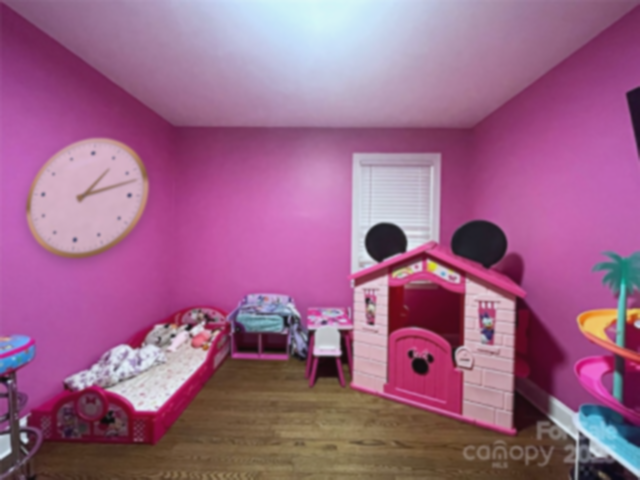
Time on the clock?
1:12
